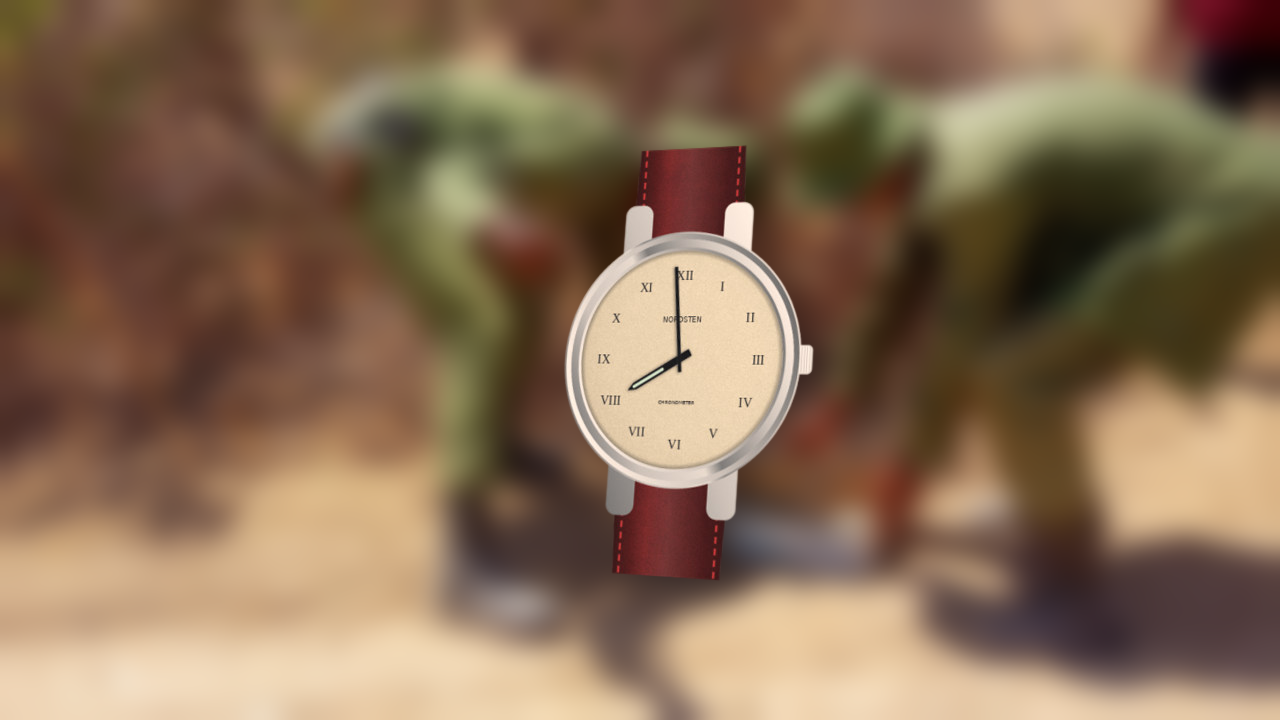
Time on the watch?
7:59
